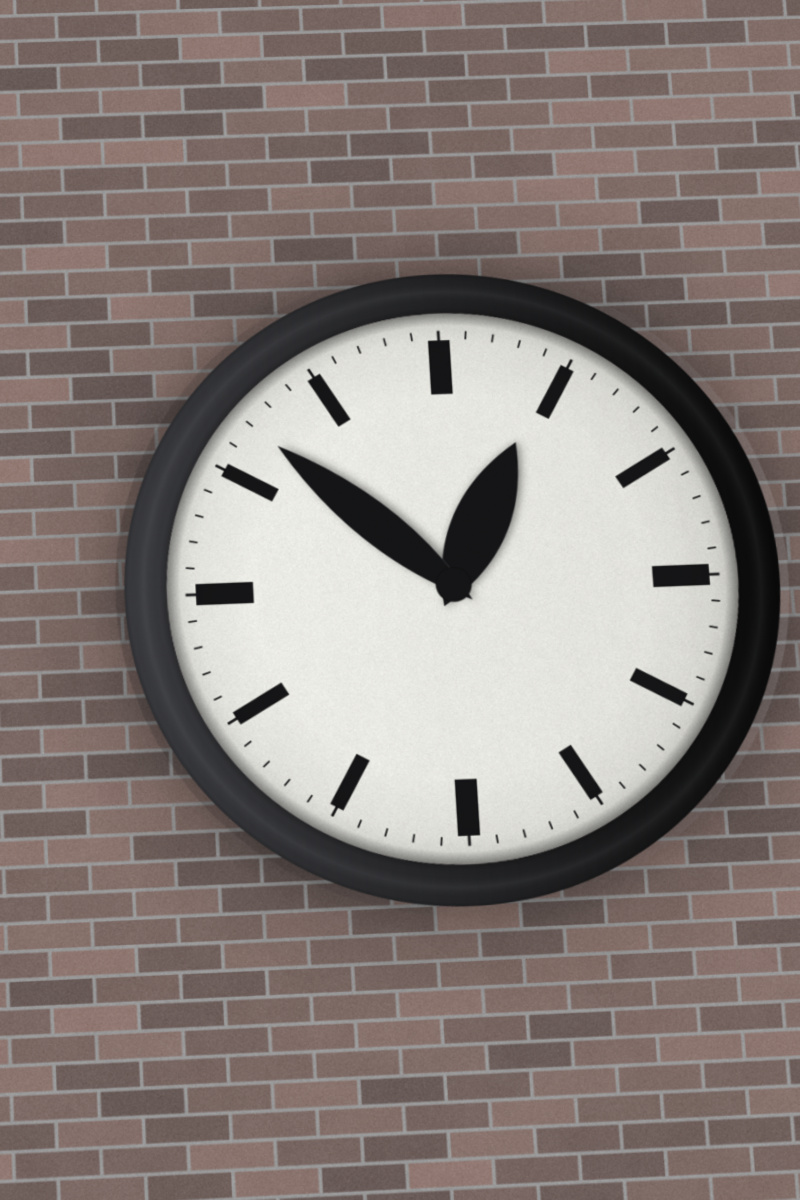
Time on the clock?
12:52
